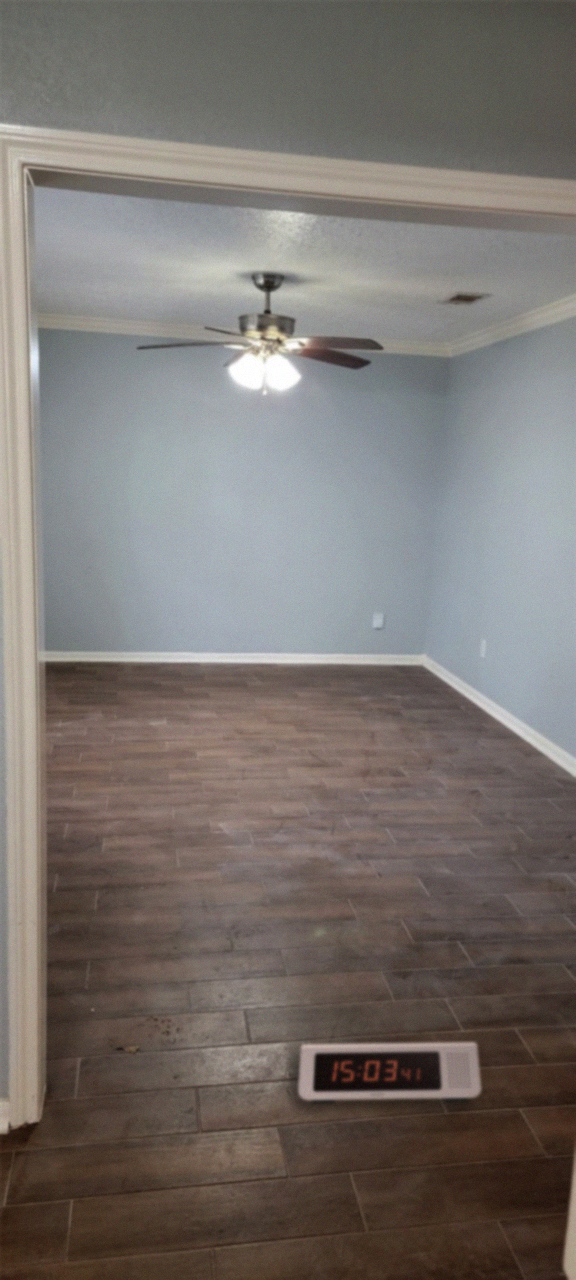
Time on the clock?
15:03
